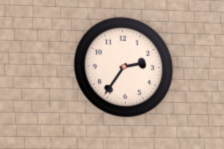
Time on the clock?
2:36
